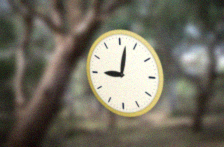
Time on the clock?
9:02
